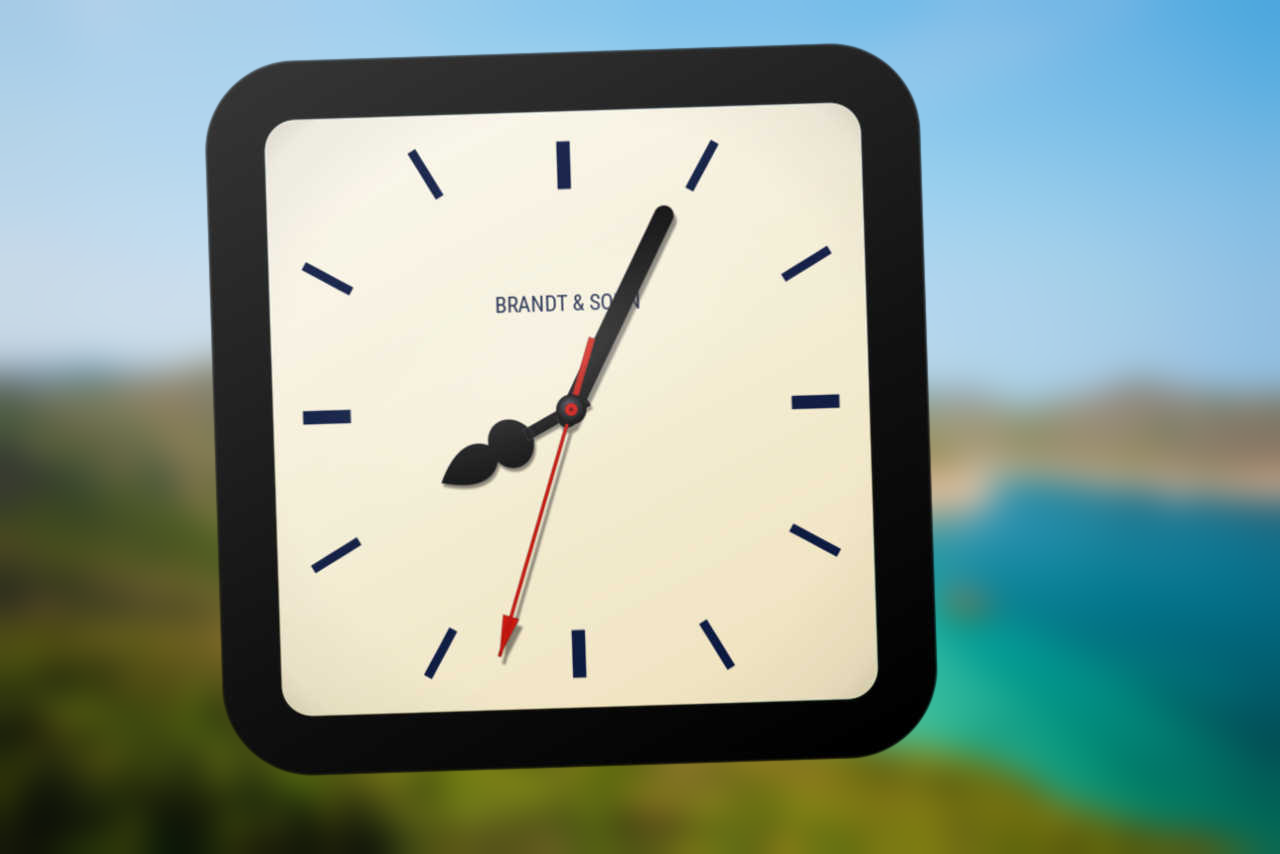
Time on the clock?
8:04:33
